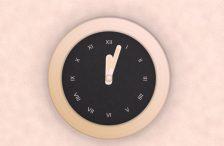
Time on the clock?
12:03
